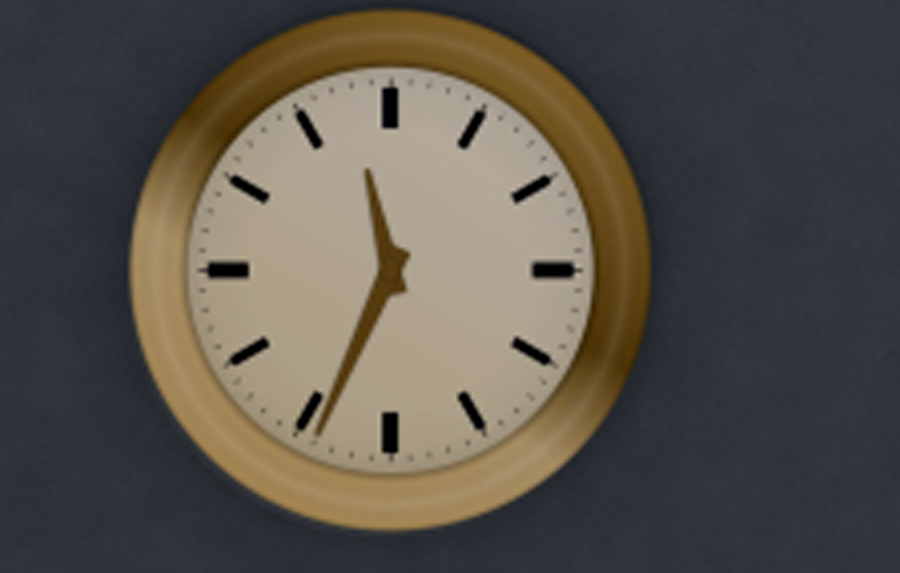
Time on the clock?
11:34
